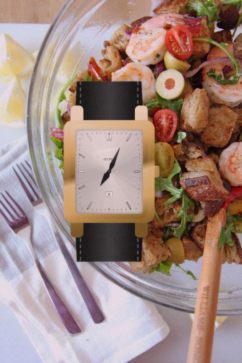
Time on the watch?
7:04
